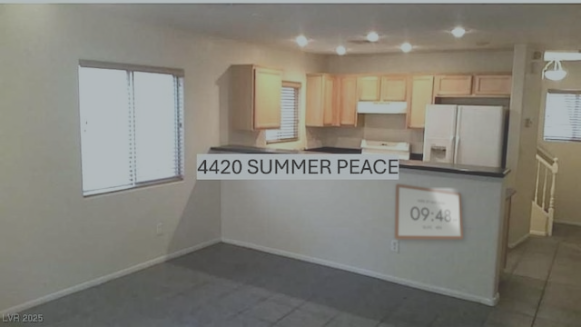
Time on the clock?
9:48
